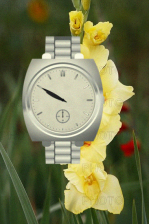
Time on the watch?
9:50
